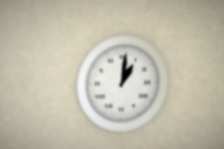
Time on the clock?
1:01
